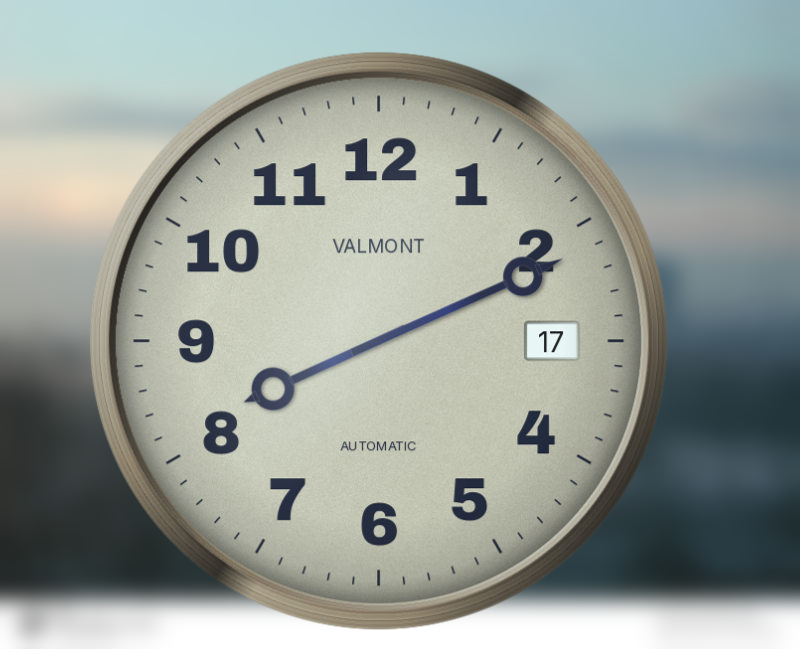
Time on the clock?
8:11
